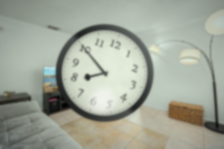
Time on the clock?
7:50
